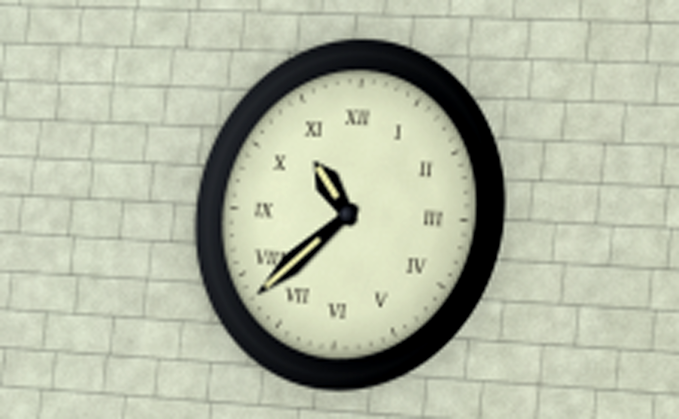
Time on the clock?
10:38
